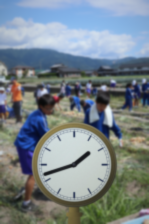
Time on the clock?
1:42
